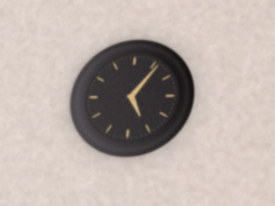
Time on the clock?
5:06
